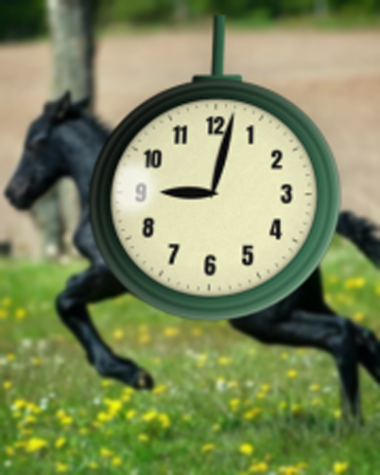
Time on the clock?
9:02
